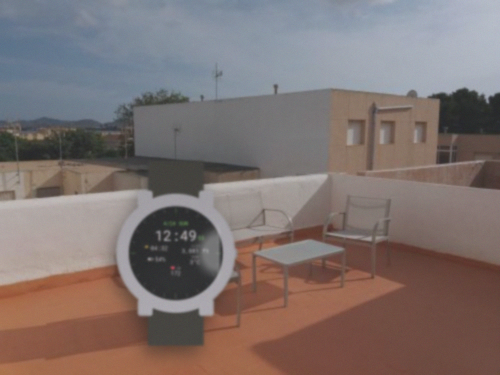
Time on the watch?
12:49
